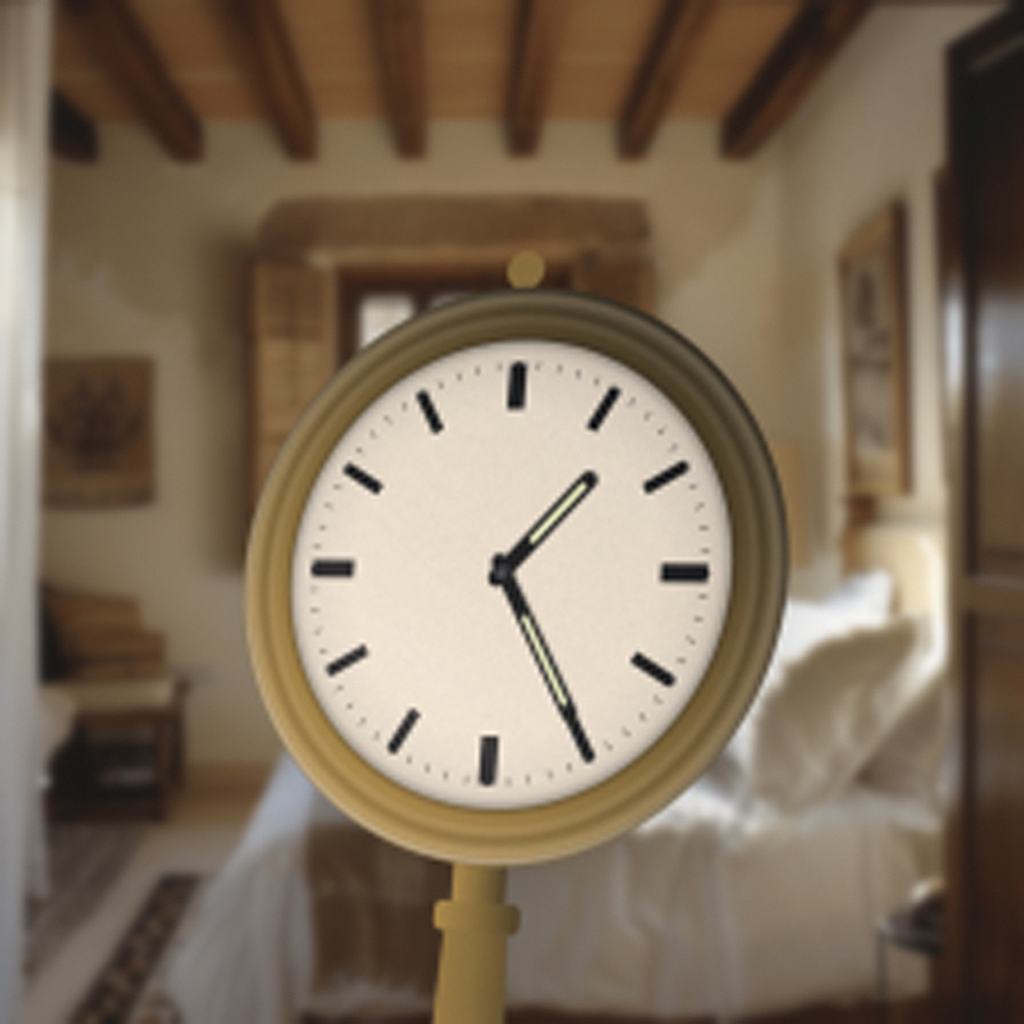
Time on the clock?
1:25
